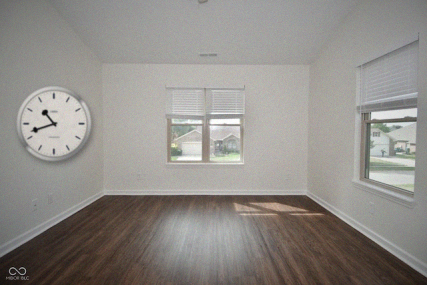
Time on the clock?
10:42
